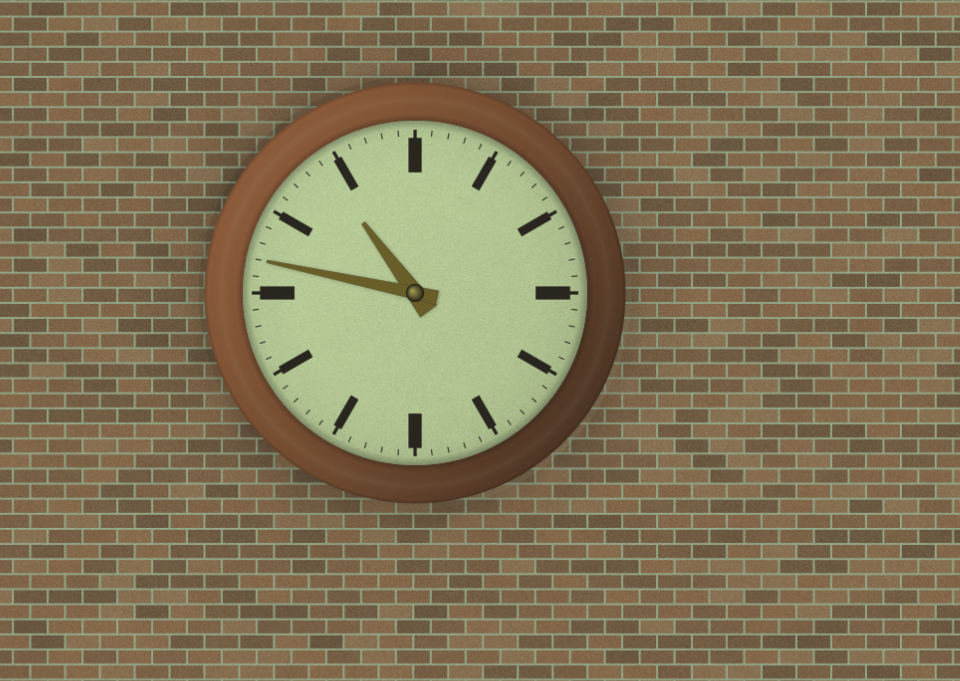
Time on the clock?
10:47
